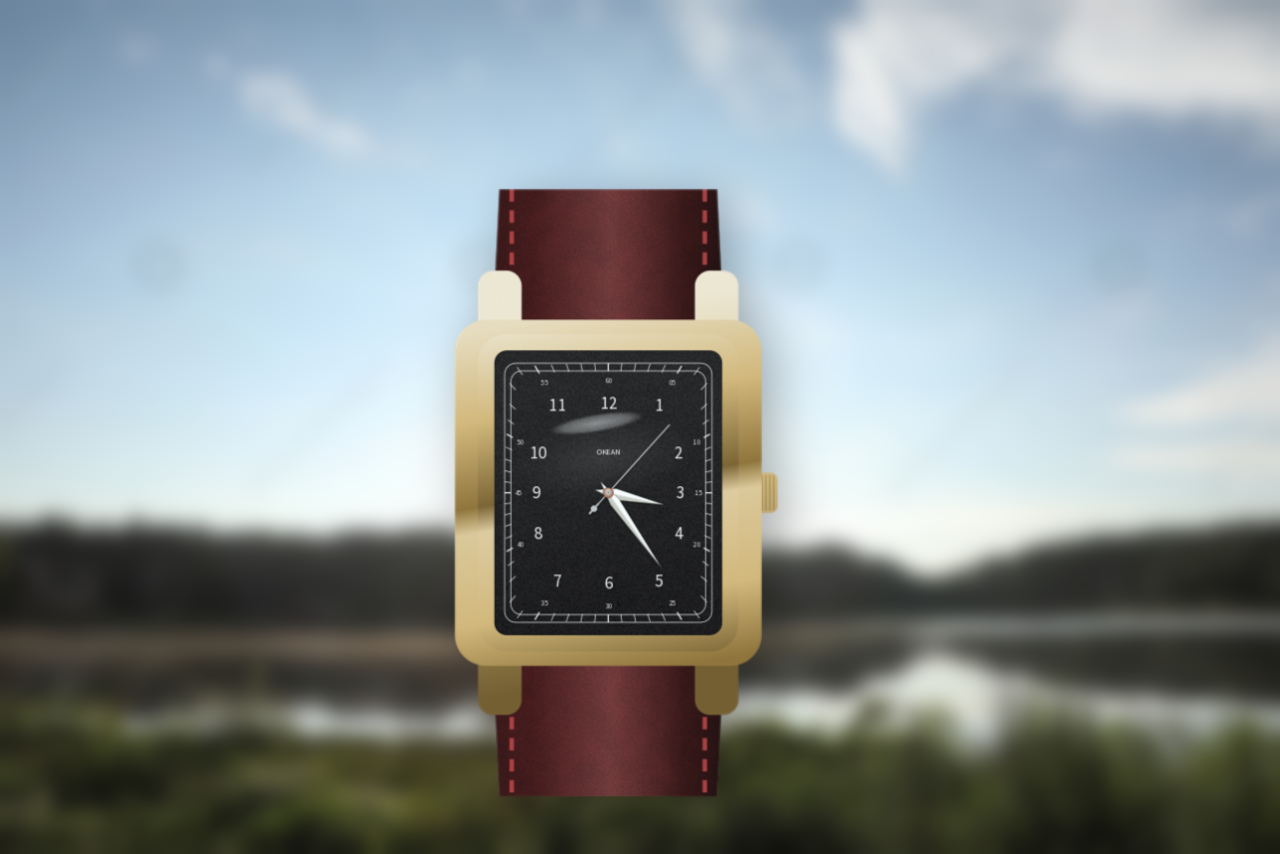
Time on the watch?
3:24:07
